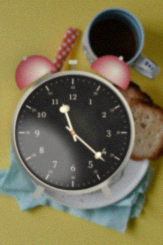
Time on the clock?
11:22
